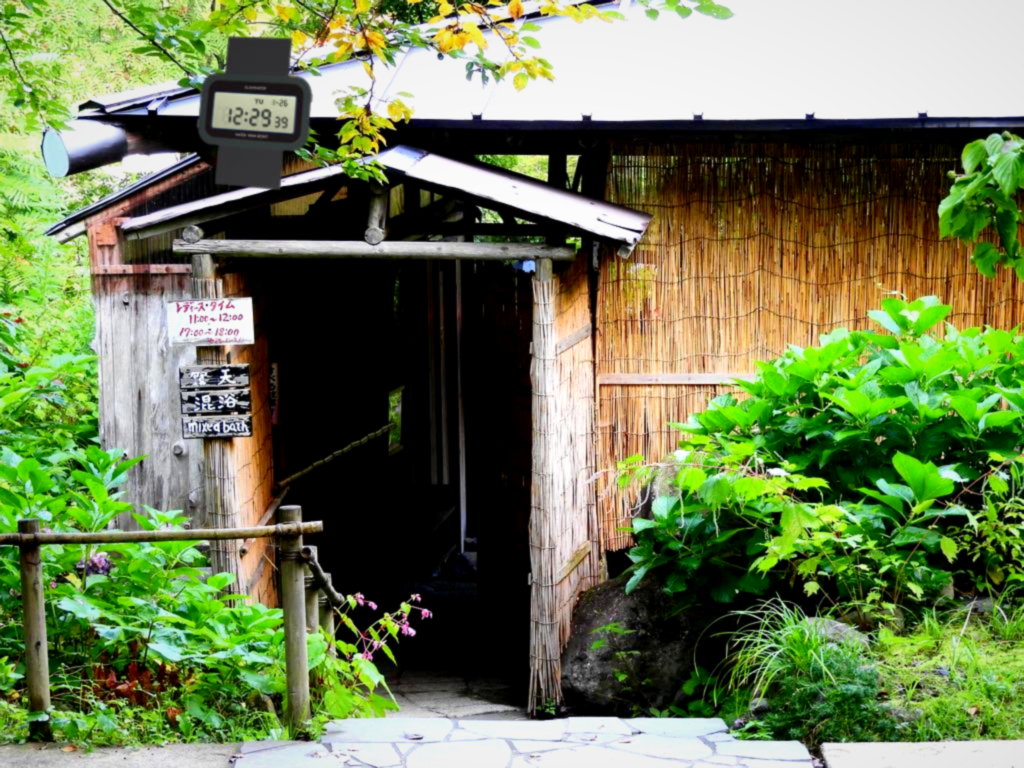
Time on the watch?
12:29:39
